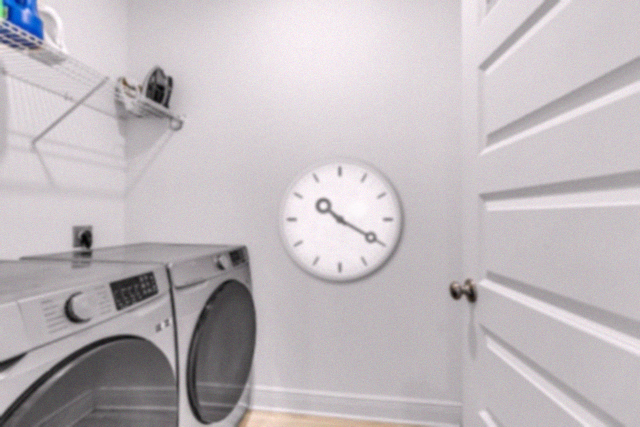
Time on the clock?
10:20
